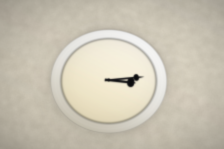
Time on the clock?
3:14
